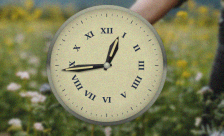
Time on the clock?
12:44
